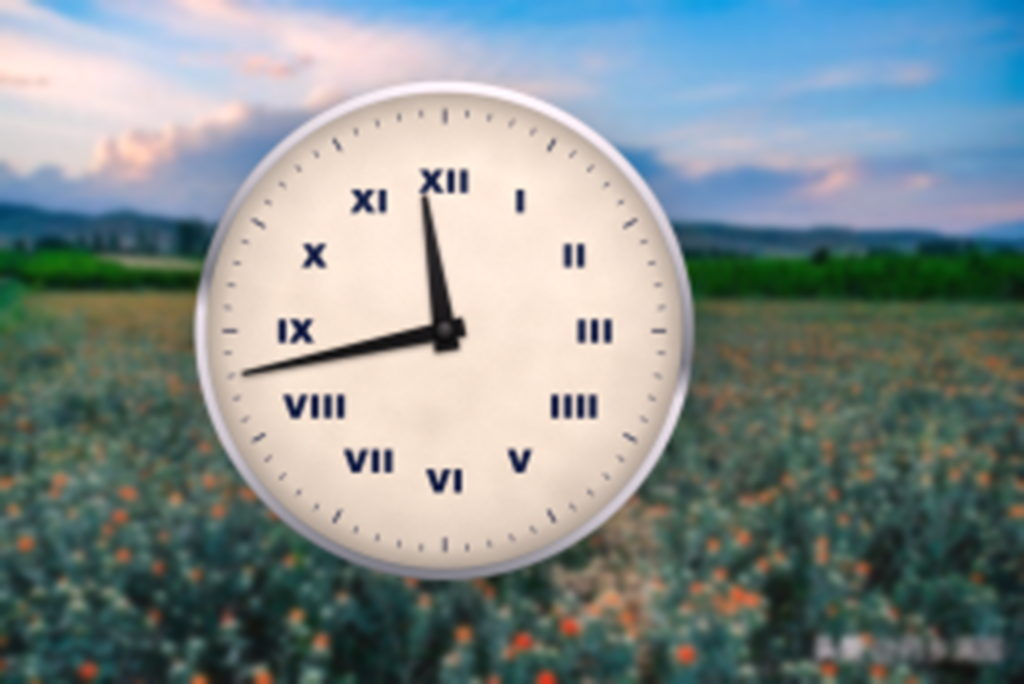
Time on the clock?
11:43
